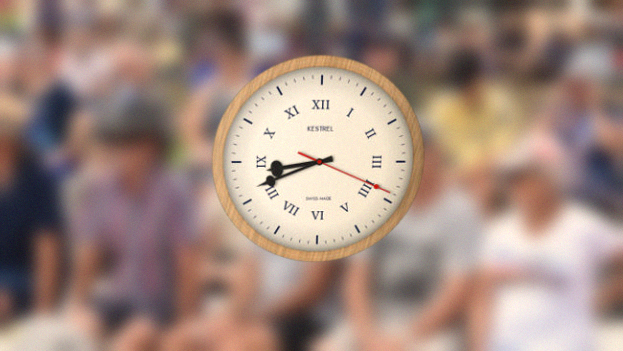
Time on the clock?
8:41:19
